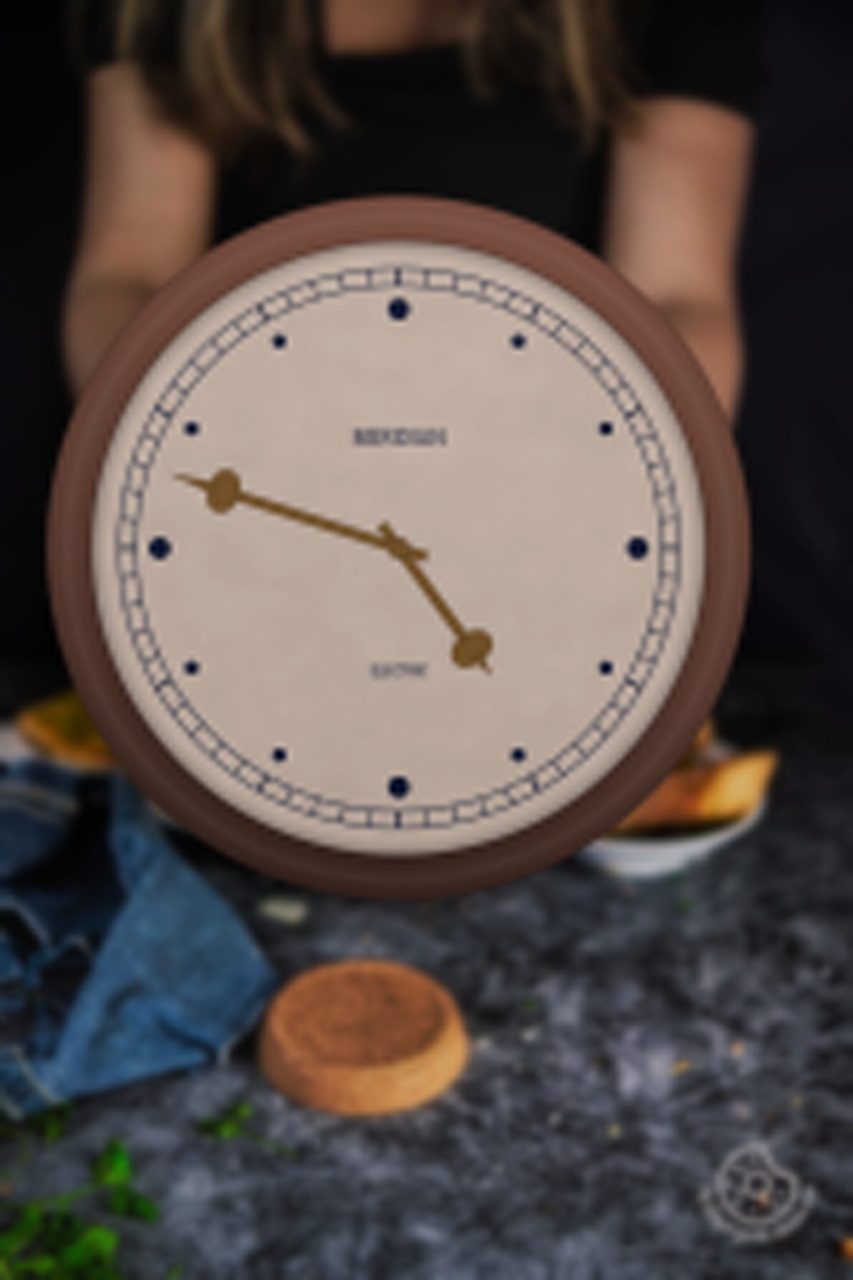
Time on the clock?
4:48
